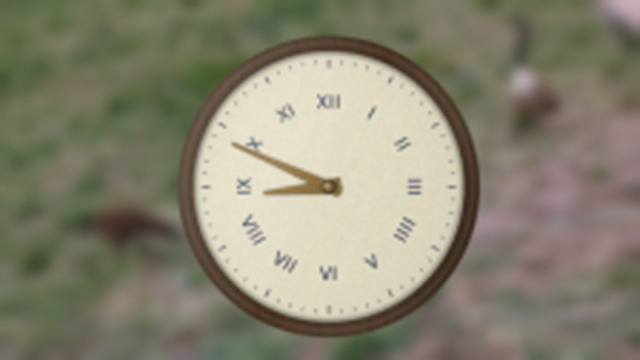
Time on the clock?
8:49
